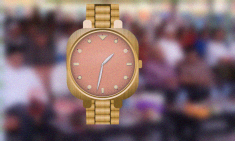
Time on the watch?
1:32
